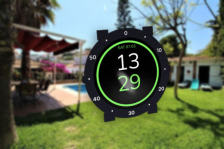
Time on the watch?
13:29
